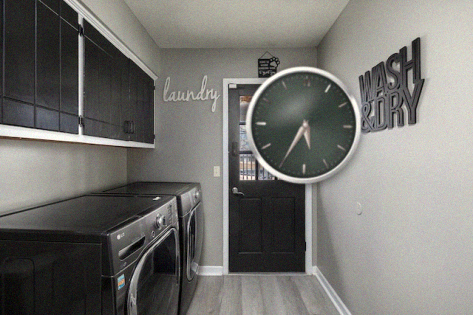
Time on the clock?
5:35
